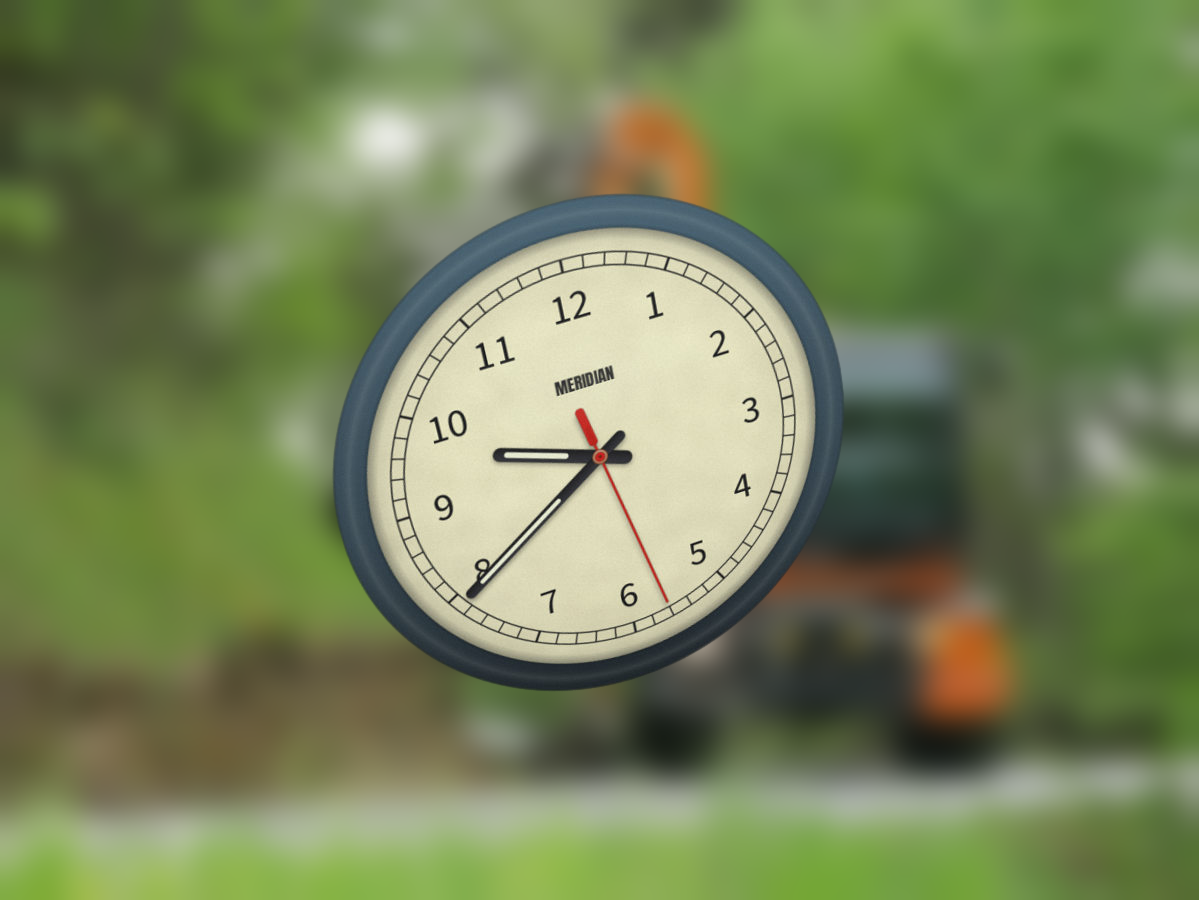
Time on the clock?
9:39:28
